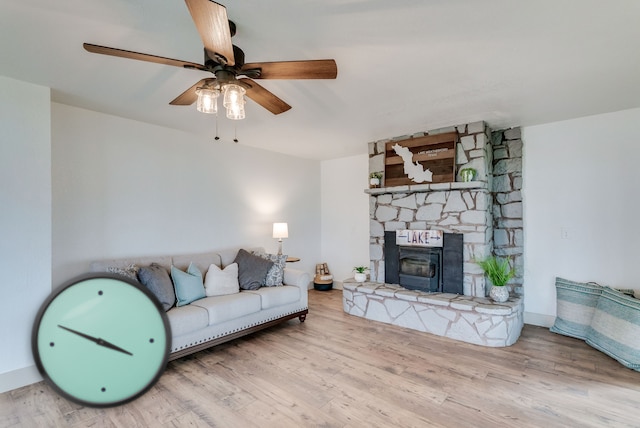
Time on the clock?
3:49
